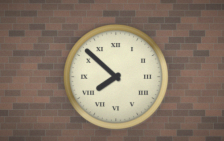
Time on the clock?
7:52
